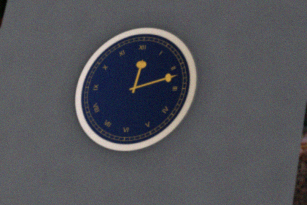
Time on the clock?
12:12
